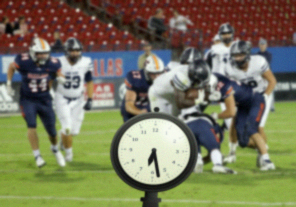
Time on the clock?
6:28
